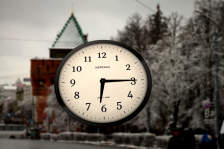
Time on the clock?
6:15
